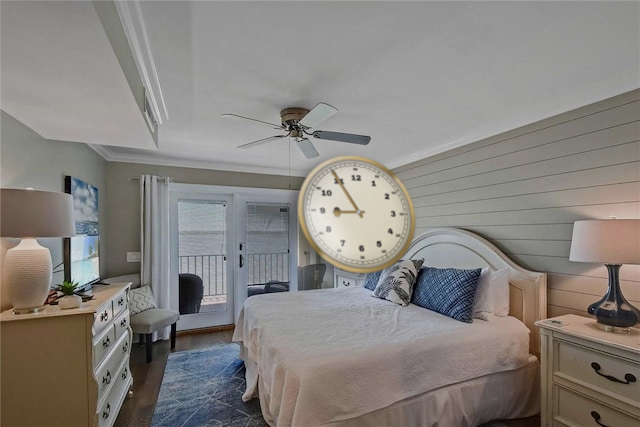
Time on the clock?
8:55
